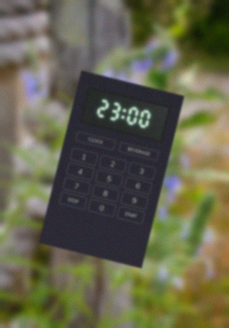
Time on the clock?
23:00
